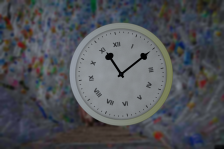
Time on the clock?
11:10
